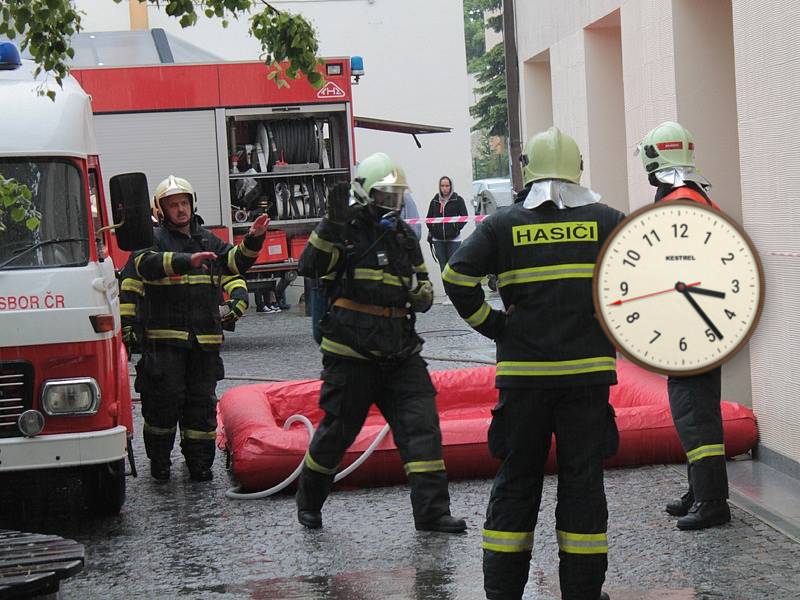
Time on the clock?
3:23:43
